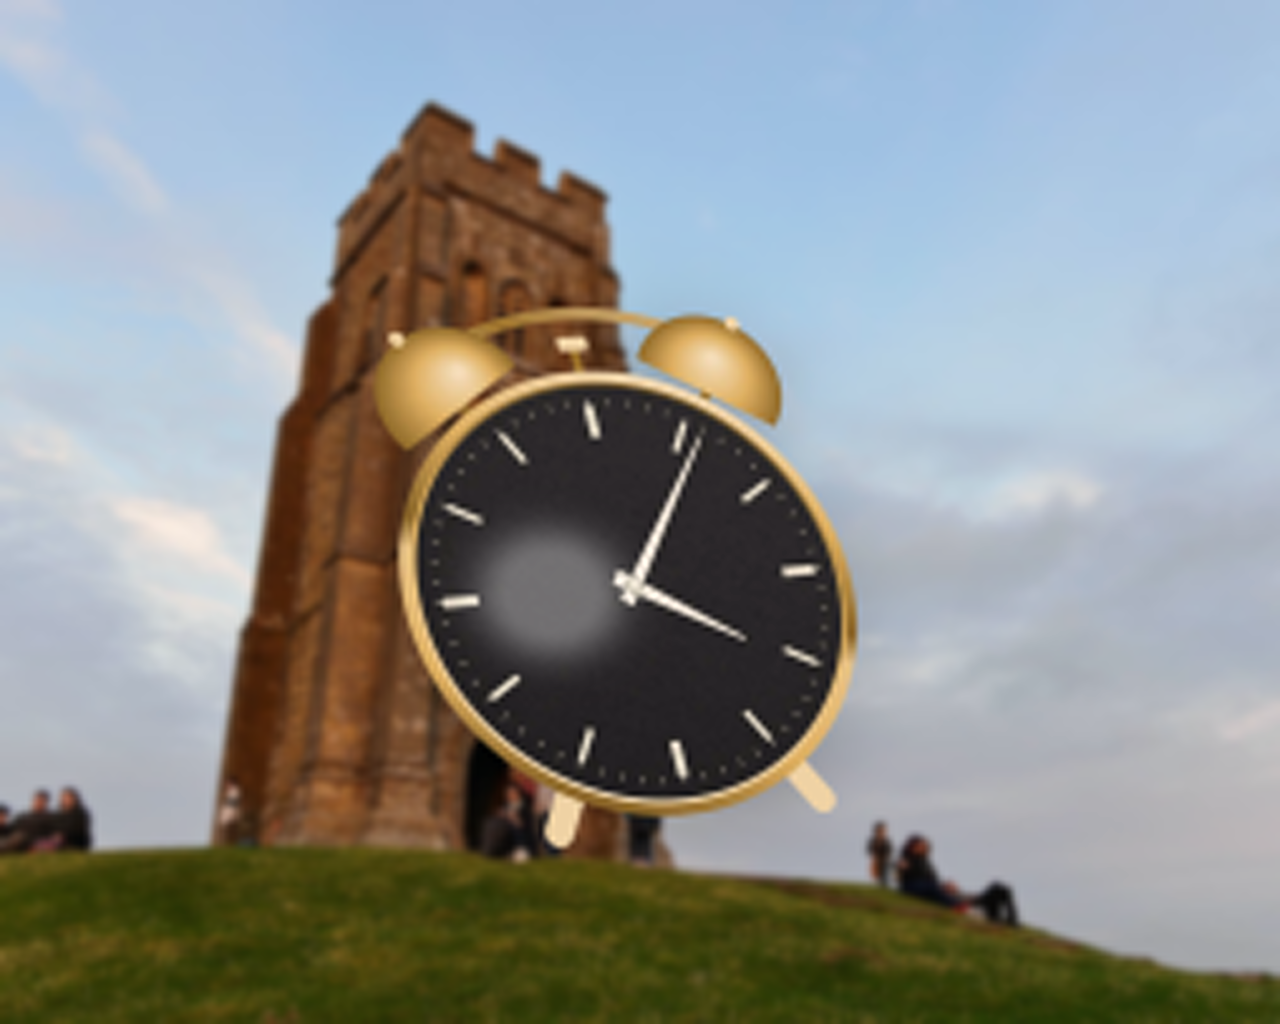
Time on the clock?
4:06
